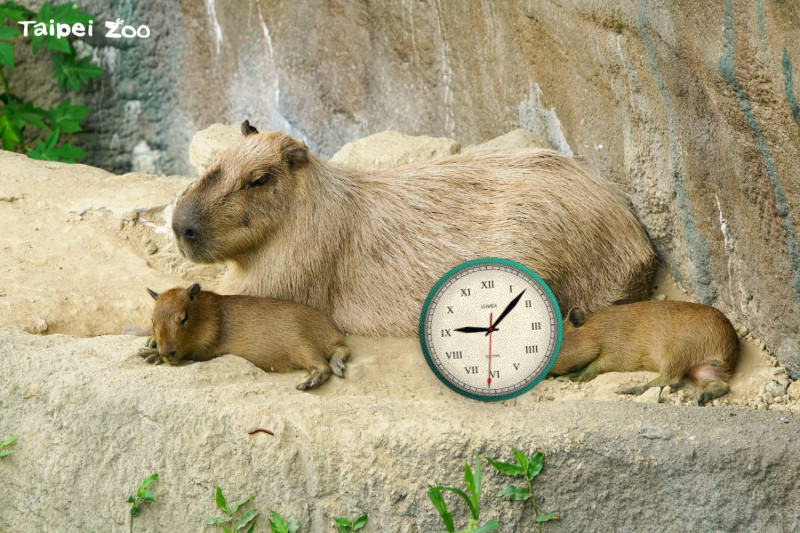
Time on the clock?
9:07:31
